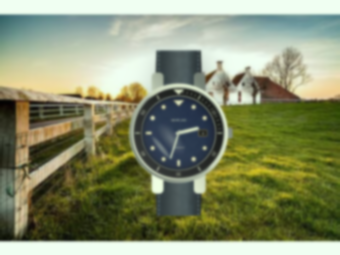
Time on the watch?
2:33
